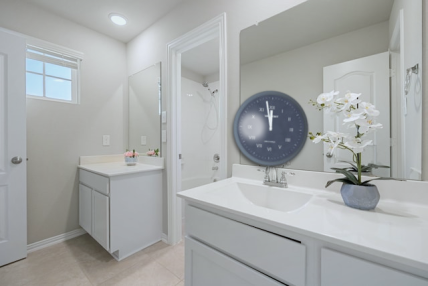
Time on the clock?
11:58
